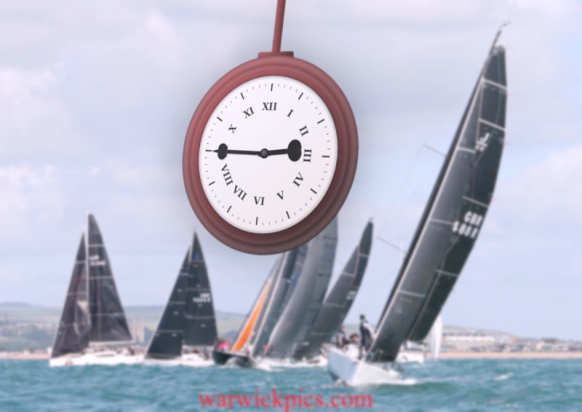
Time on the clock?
2:45
